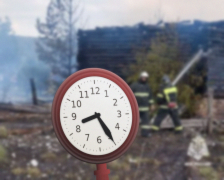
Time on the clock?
8:25
